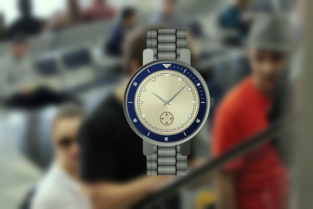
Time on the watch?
10:08
